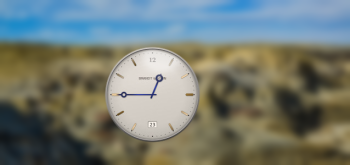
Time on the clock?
12:45
